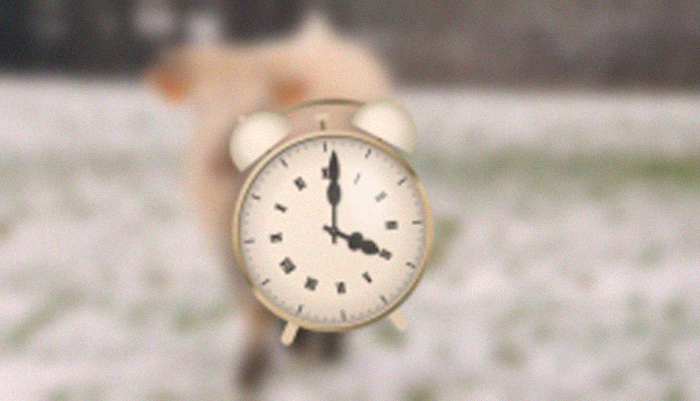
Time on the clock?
4:01
